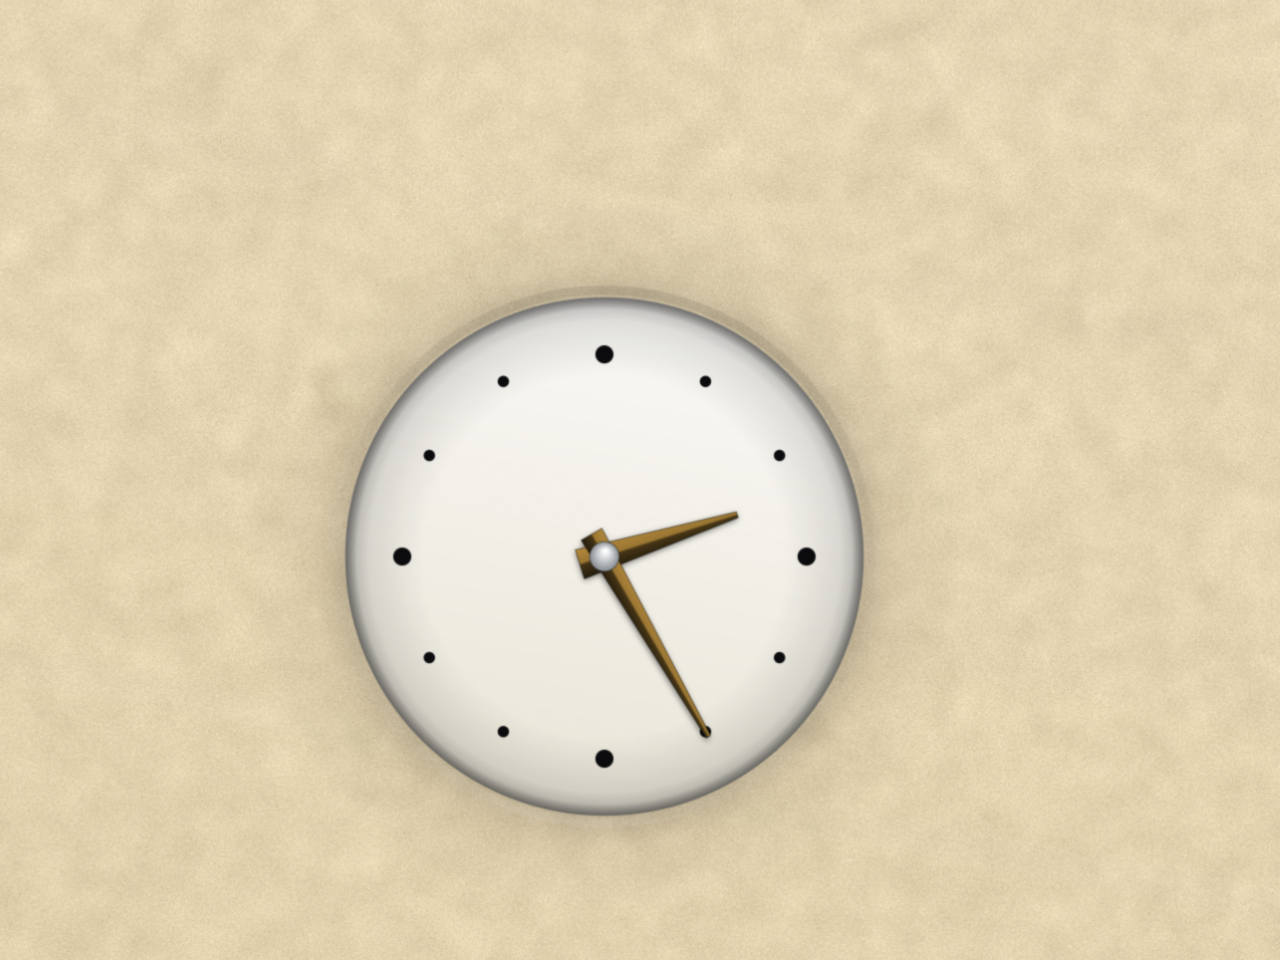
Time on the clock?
2:25
